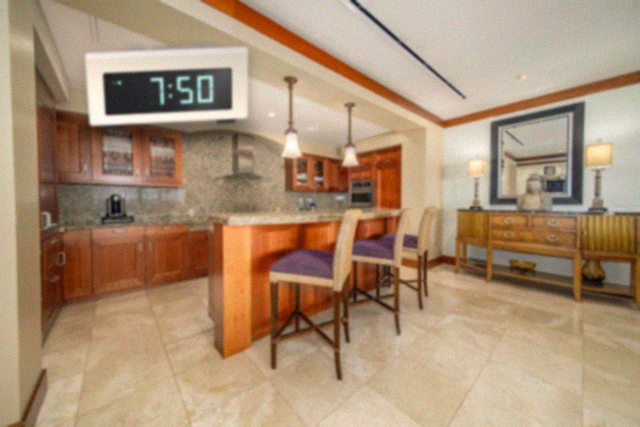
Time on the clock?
7:50
